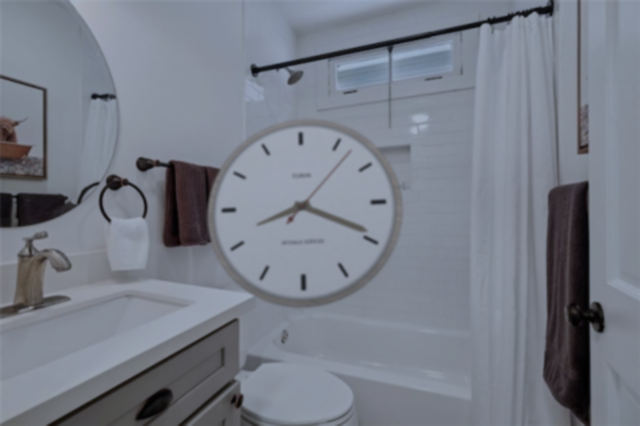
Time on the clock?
8:19:07
